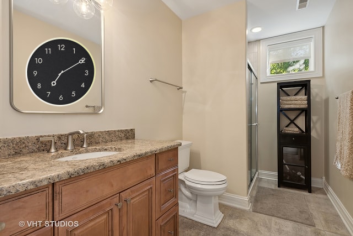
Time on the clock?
7:10
